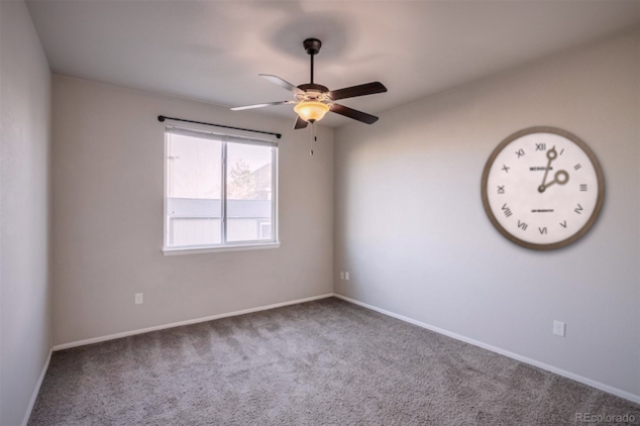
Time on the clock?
2:03
